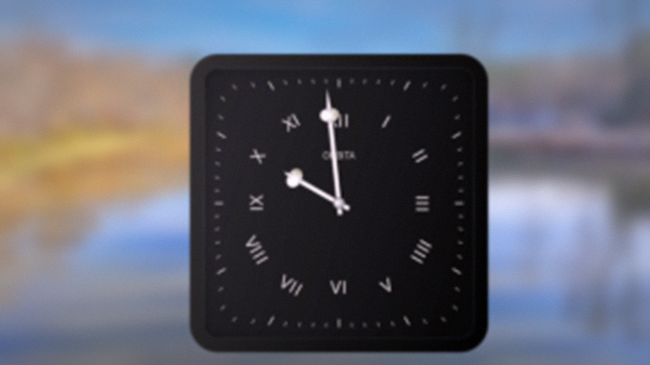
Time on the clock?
9:59
